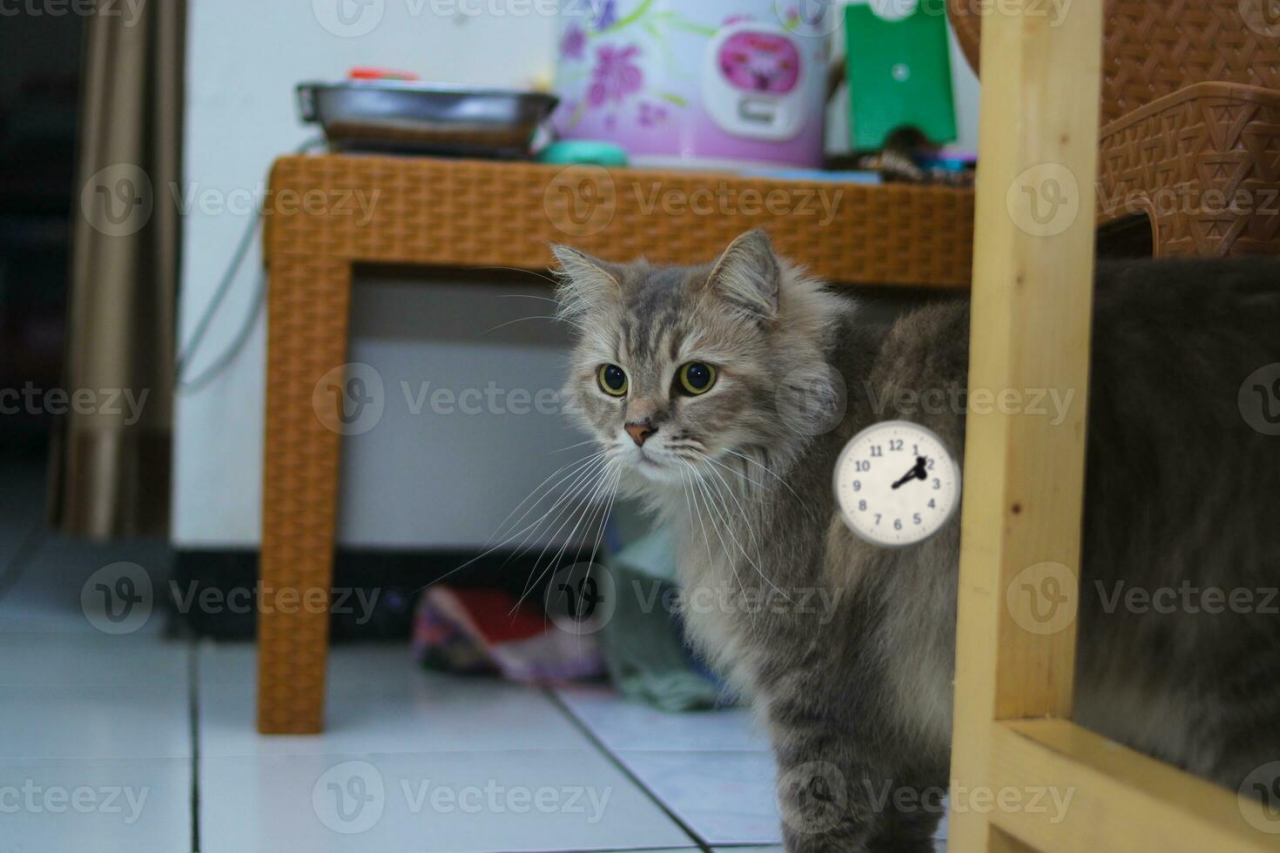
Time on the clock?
2:08
